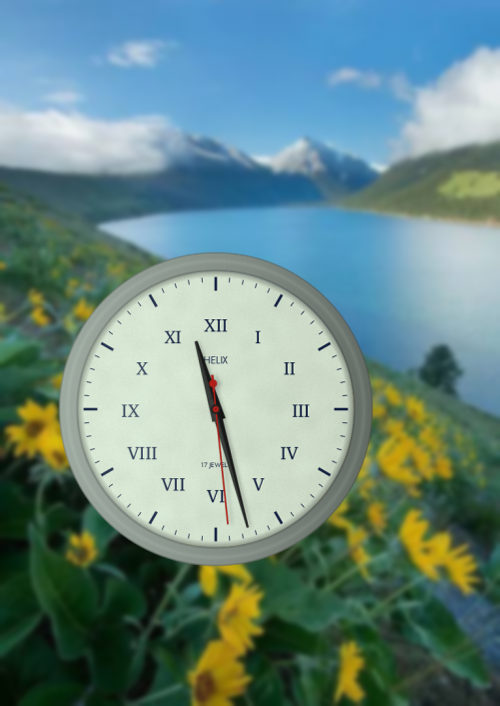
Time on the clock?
11:27:29
